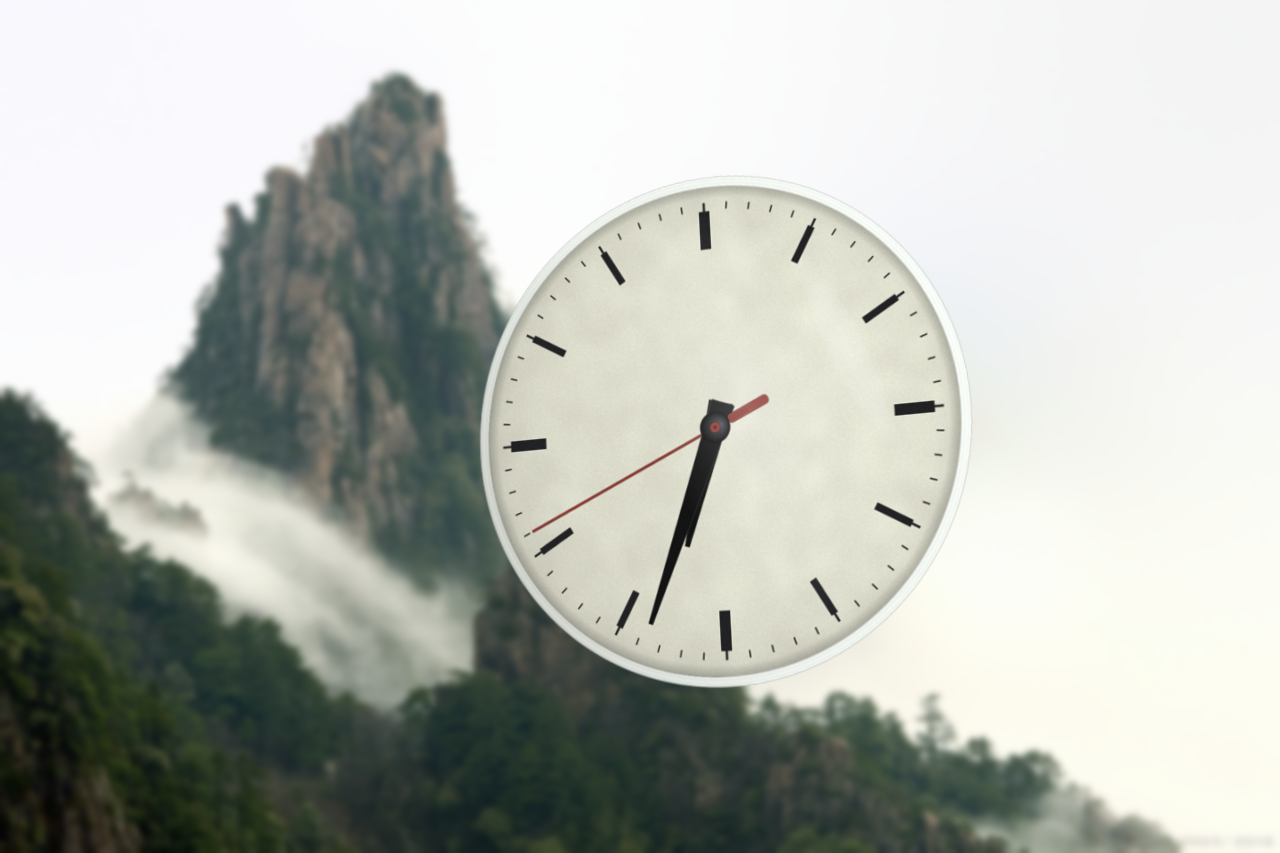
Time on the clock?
6:33:41
